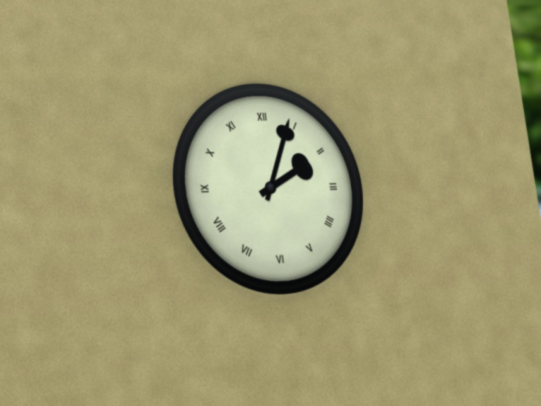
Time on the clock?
2:04
